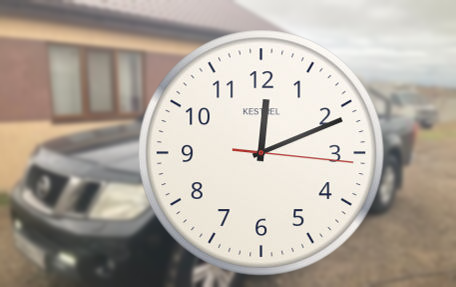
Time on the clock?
12:11:16
